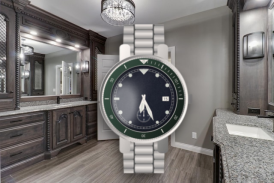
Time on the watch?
6:26
